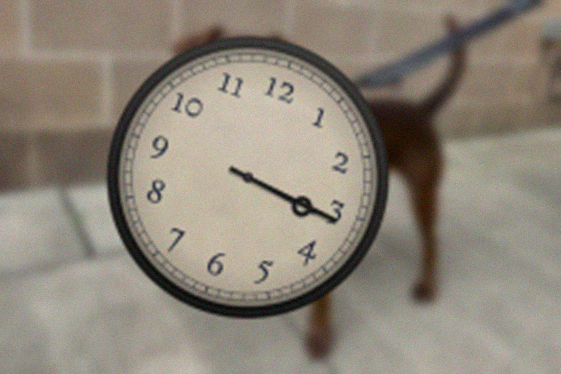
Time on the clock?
3:16
